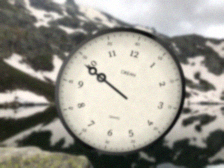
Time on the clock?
9:49
